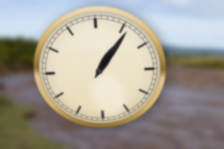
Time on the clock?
1:06
